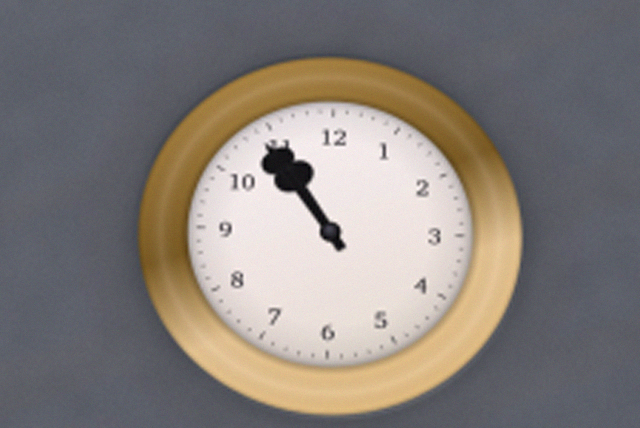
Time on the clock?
10:54
